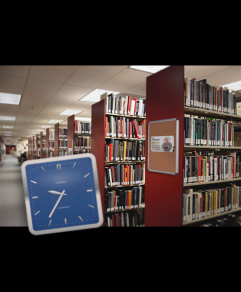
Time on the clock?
9:36
